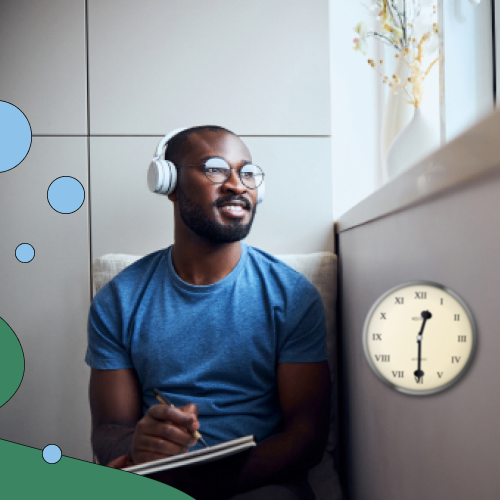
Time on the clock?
12:30
